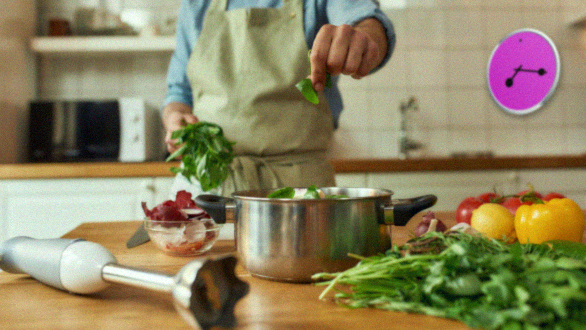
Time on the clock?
7:16
